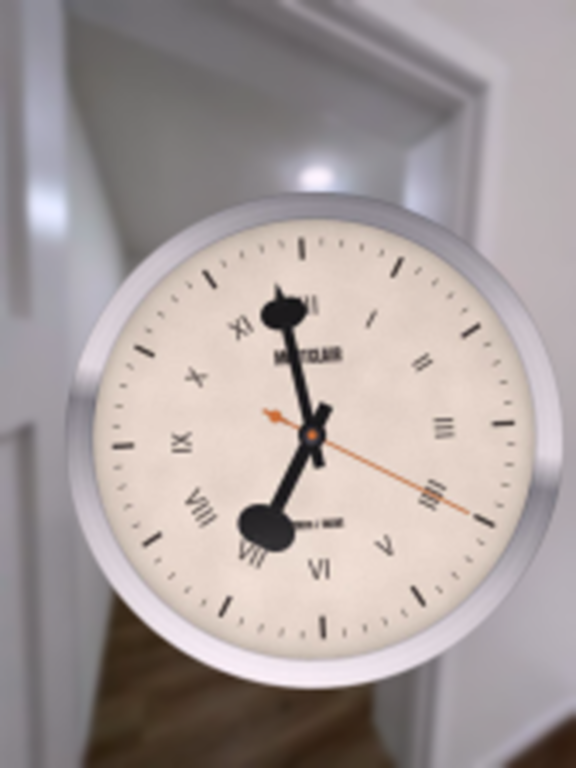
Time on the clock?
6:58:20
